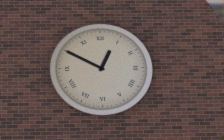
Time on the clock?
12:50
